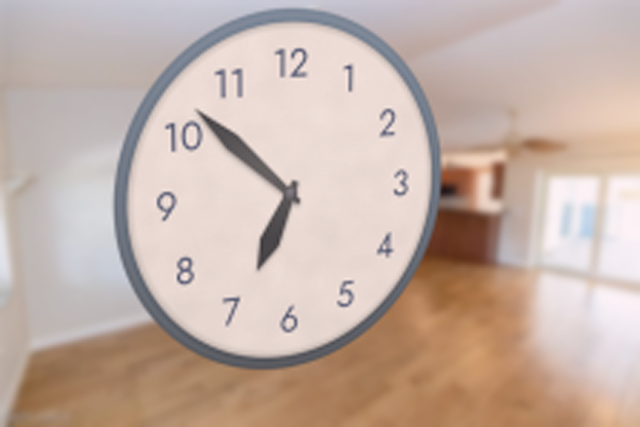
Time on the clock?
6:52
